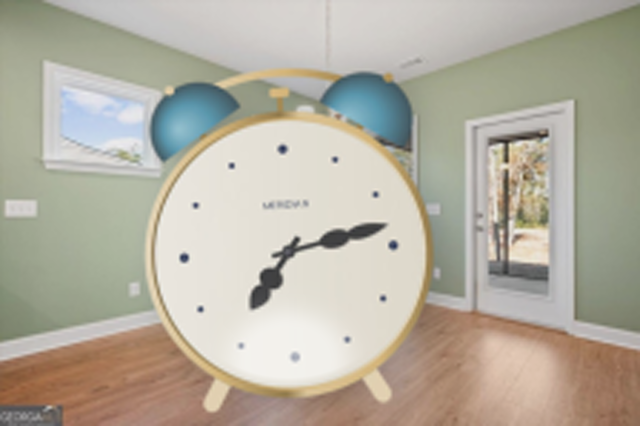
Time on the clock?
7:13
